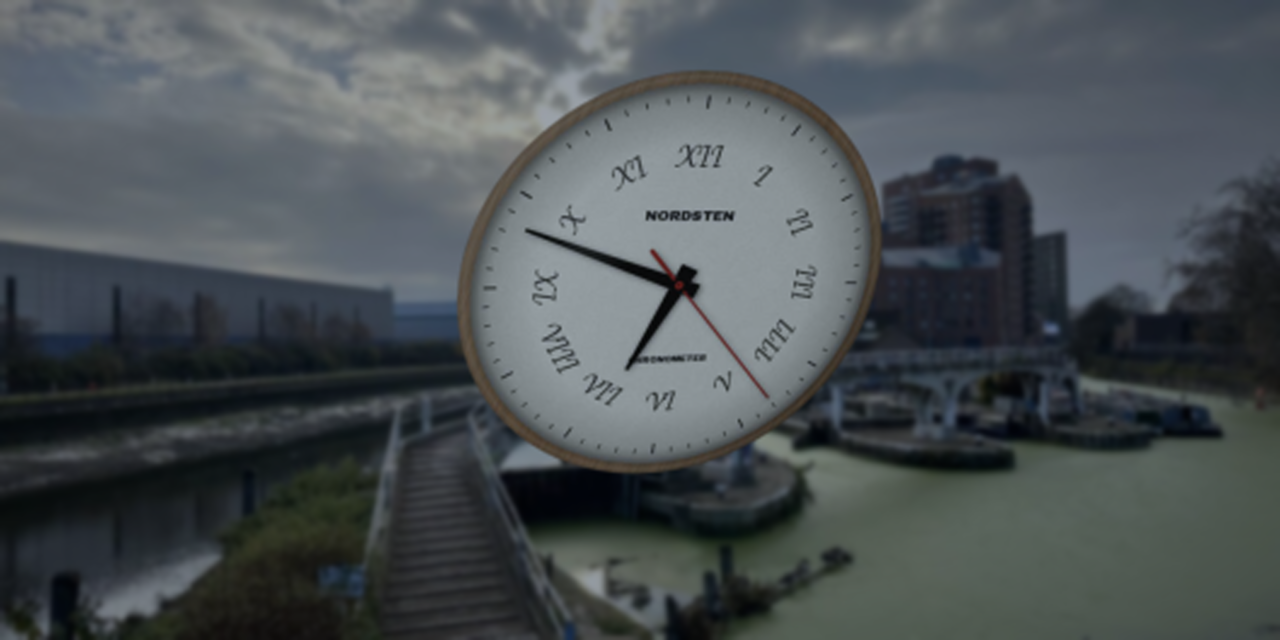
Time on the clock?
6:48:23
